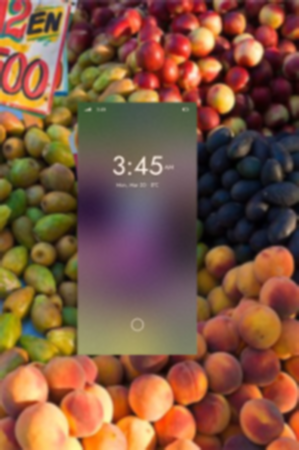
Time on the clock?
3:45
